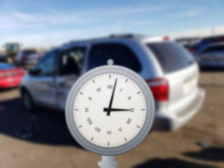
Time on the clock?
3:02
